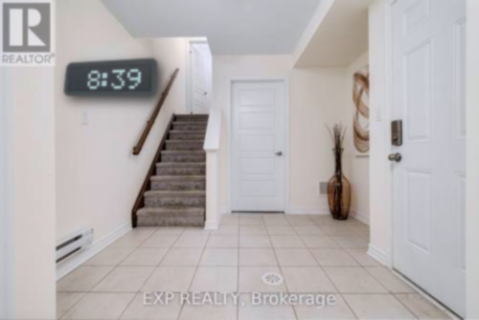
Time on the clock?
8:39
